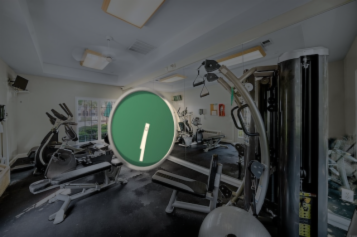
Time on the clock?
6:32
